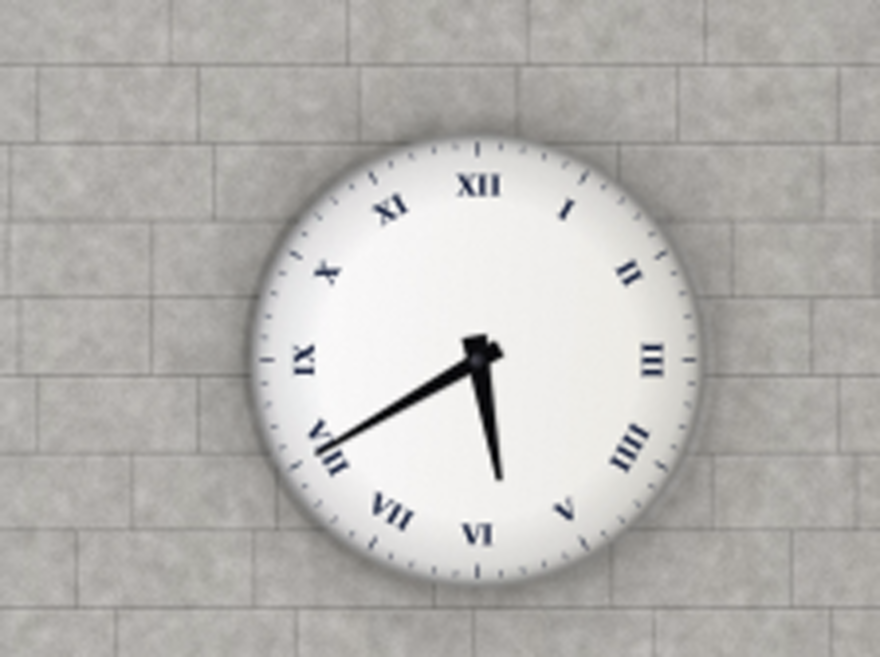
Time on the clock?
5:40
